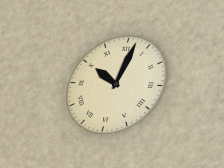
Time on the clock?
10:02
